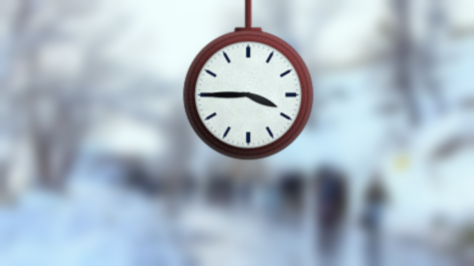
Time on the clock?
3:45
